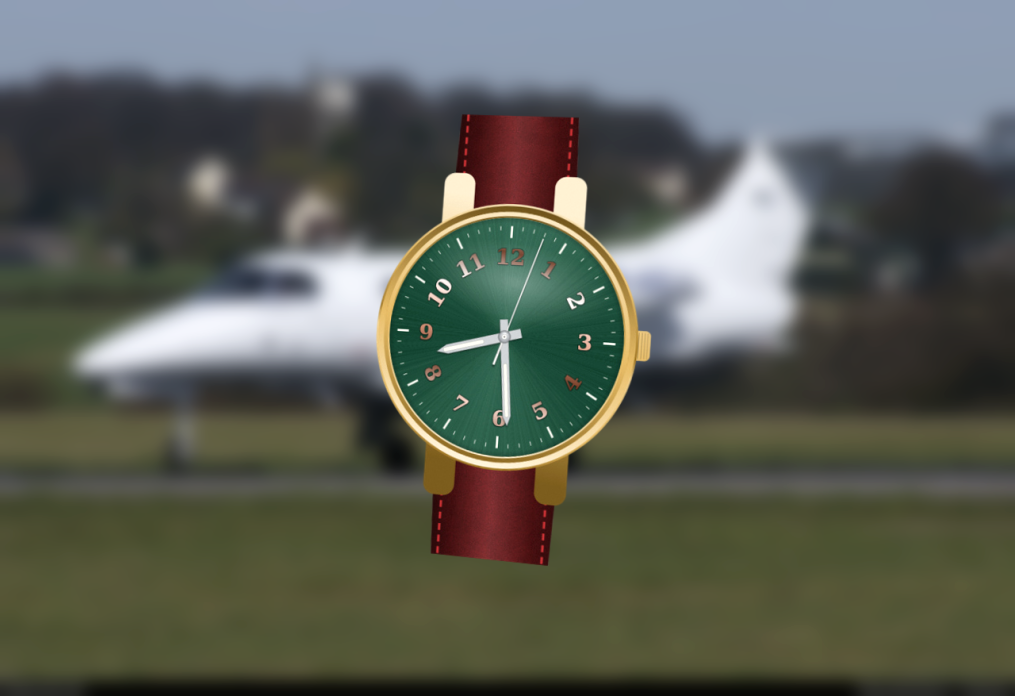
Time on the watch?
8:29:03
